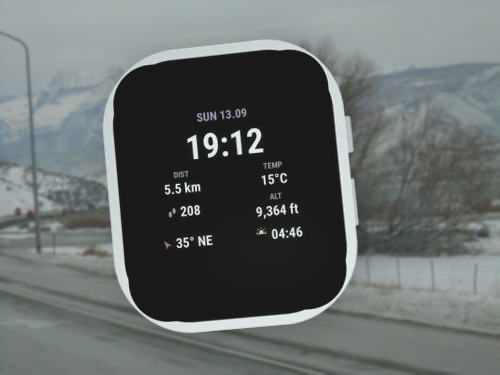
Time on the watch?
19:12
